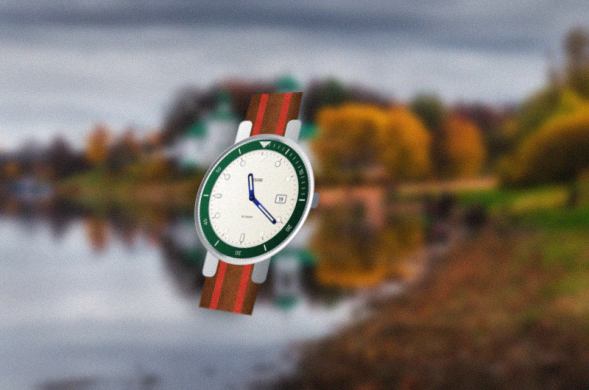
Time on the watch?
11:21
